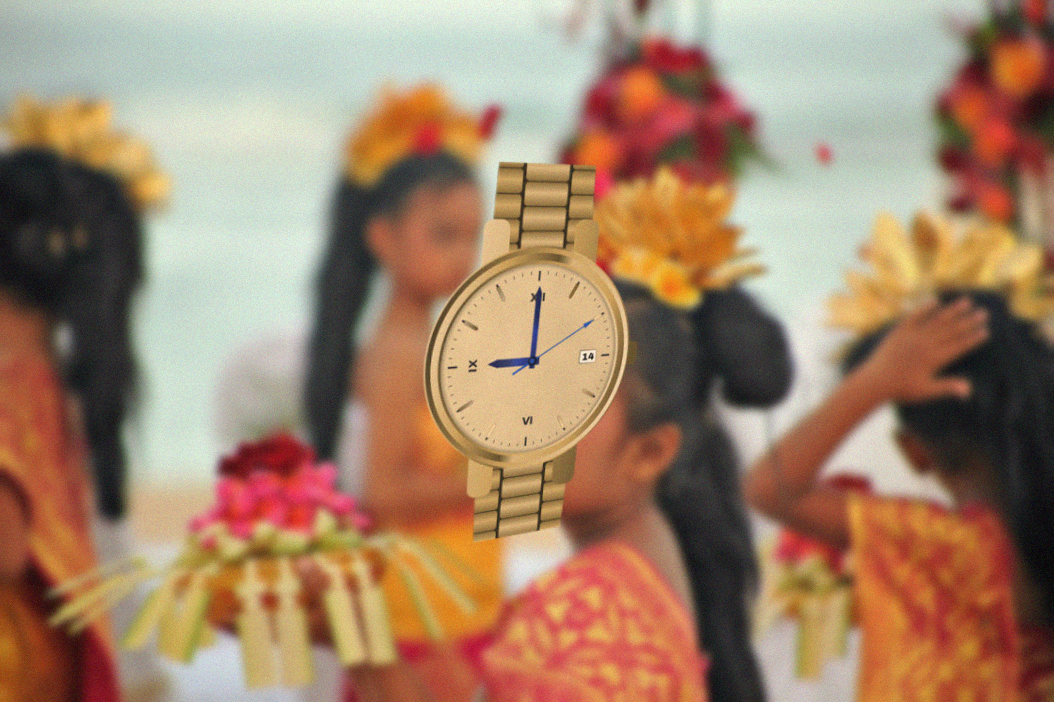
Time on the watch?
9:00:10
